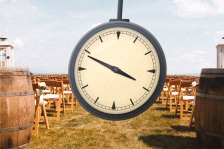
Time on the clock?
3:49
